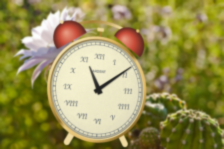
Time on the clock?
11:09
